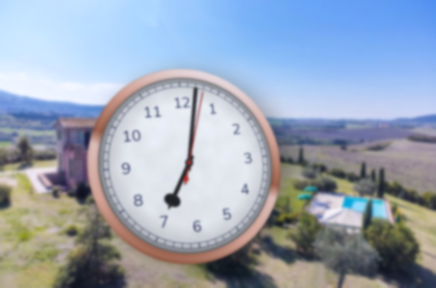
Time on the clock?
7:02:03
